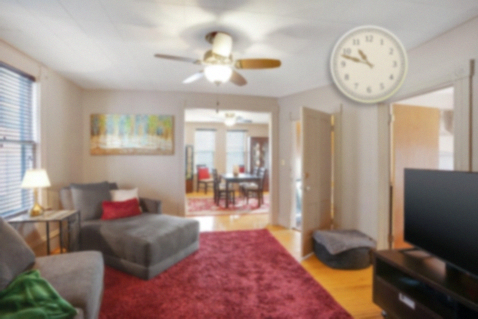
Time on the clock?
10:48
